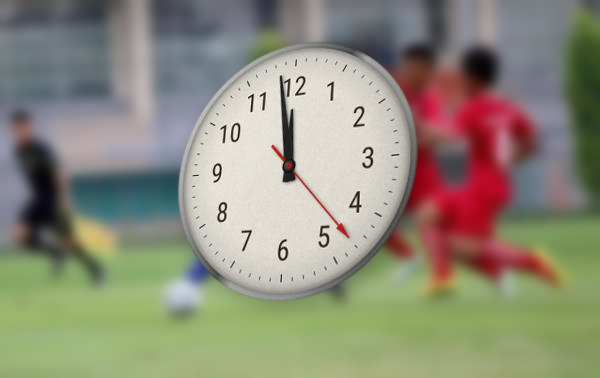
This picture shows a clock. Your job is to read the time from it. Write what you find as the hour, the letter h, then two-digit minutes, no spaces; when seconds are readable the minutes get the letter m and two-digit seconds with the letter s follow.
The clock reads 11h58m23s
